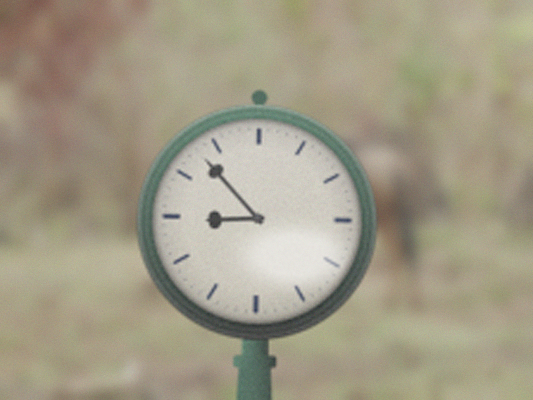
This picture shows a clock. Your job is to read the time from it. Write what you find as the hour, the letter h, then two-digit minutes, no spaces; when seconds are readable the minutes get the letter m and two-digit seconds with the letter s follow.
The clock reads 8h53
